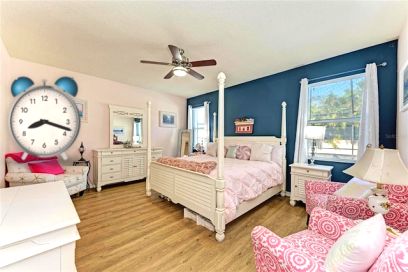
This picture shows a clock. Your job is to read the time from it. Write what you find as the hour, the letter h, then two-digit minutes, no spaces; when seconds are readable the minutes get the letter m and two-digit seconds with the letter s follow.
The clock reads 8h18
